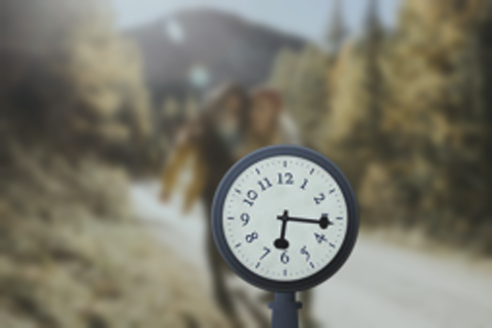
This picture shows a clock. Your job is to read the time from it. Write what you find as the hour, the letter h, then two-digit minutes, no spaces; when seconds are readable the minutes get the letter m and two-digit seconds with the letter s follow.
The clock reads 6h16
